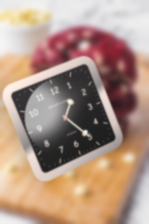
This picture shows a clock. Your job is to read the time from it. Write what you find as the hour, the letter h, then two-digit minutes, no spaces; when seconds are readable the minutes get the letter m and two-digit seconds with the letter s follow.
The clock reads 1h25
